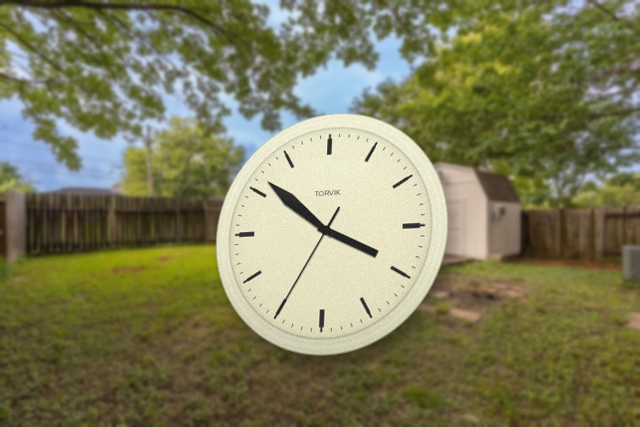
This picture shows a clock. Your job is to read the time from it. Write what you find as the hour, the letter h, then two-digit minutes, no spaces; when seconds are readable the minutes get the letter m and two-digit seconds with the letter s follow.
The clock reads 3h51m35s
